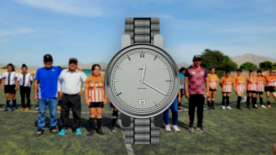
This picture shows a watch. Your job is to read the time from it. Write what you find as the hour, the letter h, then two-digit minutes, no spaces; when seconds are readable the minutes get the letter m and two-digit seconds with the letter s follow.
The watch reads 12h20
